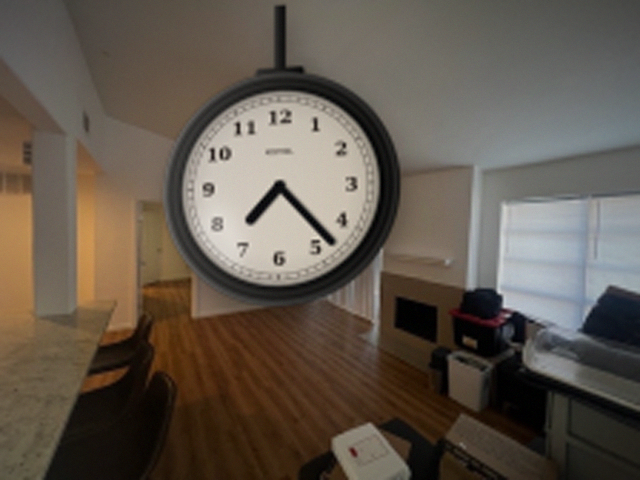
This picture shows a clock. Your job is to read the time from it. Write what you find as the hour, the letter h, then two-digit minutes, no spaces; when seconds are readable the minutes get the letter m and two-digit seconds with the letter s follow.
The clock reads 7h23
